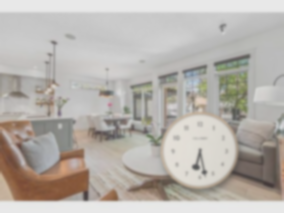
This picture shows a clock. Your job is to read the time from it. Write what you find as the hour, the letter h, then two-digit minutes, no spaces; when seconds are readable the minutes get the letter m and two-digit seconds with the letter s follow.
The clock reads 6h28
